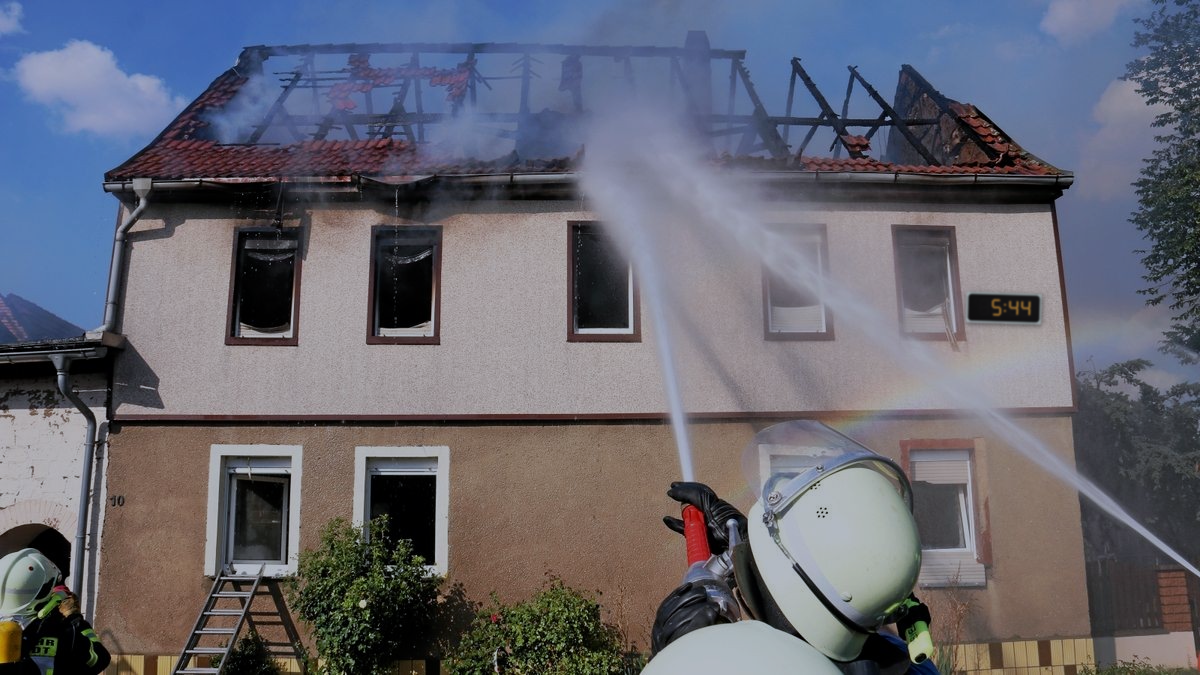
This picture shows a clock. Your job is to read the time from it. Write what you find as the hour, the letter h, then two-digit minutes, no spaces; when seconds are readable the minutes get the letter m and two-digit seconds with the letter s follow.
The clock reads 5h44
